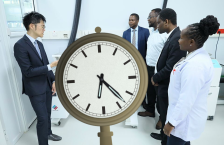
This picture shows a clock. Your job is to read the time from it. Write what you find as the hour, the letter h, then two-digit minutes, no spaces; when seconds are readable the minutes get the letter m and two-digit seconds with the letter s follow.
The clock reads 6h23
